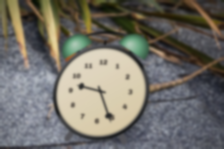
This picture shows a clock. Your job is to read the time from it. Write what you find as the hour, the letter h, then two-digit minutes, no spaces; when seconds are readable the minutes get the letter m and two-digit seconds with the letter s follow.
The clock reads 9h26
